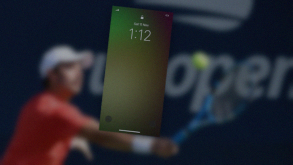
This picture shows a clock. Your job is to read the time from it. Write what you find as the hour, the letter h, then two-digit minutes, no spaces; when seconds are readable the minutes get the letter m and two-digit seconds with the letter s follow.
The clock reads 1h12
